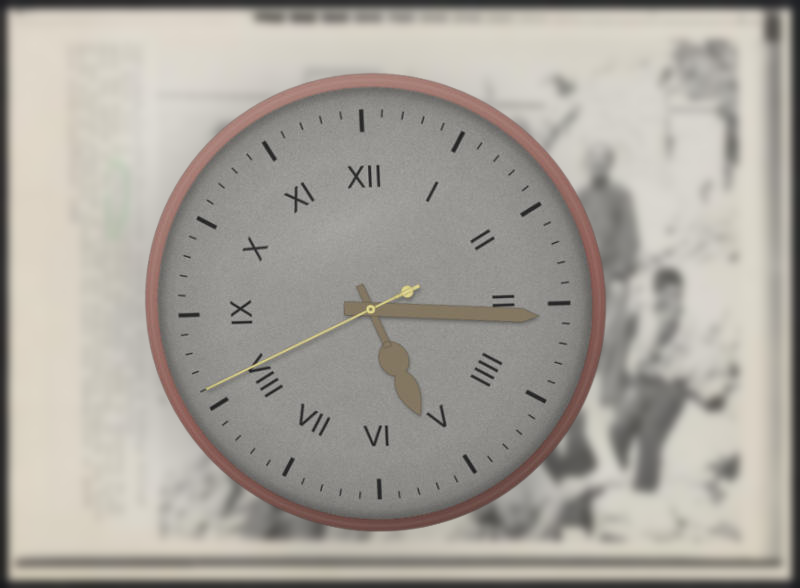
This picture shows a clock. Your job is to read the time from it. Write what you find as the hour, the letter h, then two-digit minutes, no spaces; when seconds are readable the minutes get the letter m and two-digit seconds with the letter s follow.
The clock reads 5h15m41s
